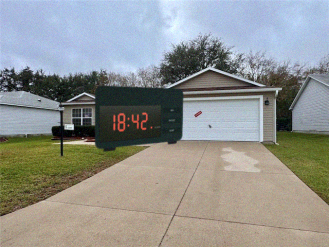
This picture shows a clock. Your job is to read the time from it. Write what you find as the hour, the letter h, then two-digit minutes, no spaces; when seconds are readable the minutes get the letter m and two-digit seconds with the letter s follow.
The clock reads 18h42
